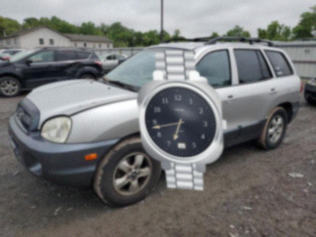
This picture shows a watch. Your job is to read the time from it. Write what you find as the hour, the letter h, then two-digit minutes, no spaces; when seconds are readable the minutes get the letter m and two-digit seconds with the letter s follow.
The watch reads 6h43
